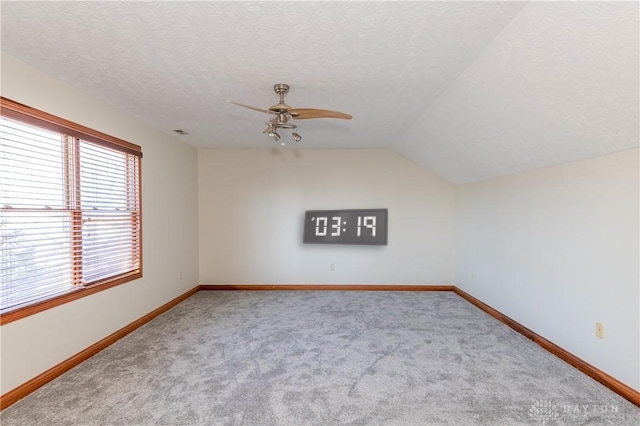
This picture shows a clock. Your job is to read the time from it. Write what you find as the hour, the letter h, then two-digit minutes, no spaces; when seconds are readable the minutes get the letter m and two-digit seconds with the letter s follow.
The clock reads 3h19
